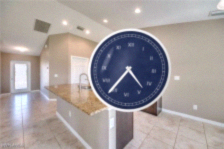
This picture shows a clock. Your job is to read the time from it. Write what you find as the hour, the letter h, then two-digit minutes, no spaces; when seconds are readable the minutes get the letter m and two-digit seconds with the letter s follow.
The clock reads 4h36
